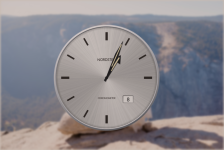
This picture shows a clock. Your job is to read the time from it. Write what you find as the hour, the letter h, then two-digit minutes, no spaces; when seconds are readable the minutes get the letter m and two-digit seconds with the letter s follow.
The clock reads 1h04
